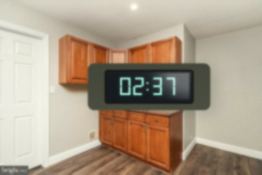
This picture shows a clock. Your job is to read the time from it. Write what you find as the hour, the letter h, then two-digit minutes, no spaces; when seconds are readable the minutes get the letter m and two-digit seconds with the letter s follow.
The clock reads 2h37
